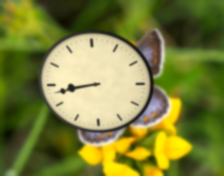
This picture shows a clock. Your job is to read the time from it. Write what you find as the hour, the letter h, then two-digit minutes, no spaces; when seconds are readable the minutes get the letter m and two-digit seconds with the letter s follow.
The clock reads 8h43
